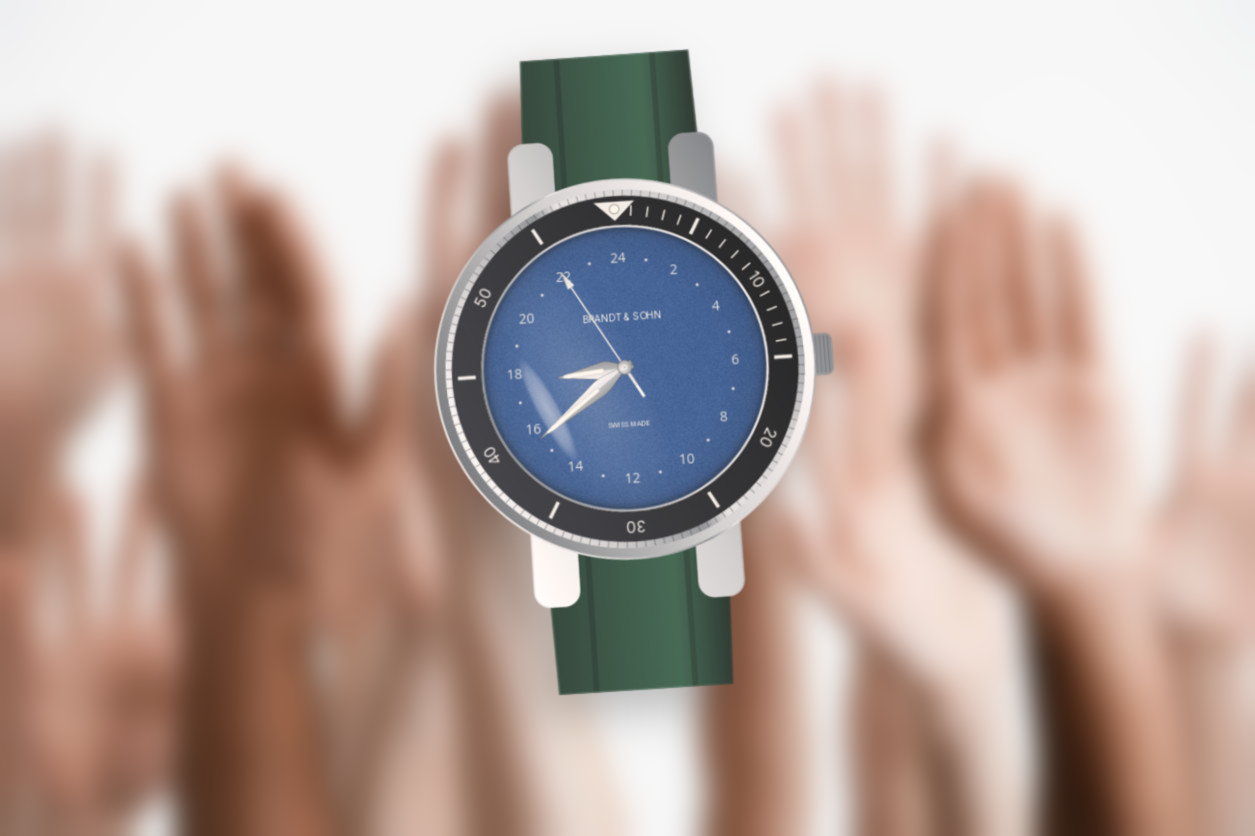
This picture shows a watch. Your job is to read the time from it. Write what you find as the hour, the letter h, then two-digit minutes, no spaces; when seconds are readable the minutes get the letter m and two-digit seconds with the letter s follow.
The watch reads 17h38m55s
